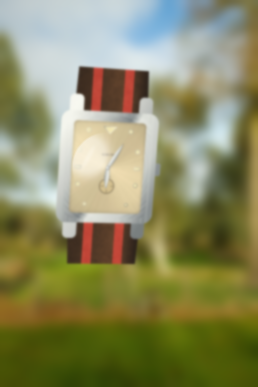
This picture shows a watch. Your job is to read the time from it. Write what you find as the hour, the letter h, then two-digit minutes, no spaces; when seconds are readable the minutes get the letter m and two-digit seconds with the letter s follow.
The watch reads 6h05
